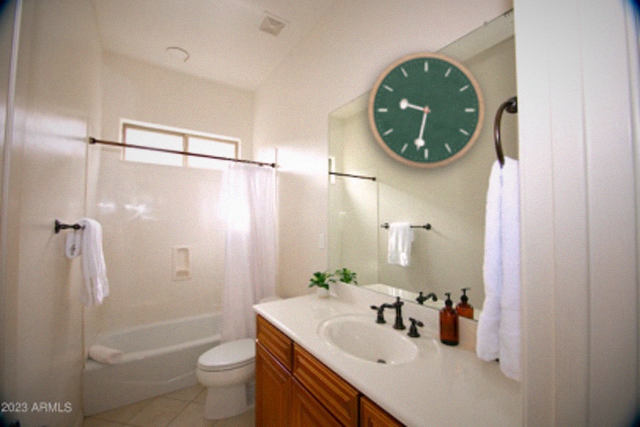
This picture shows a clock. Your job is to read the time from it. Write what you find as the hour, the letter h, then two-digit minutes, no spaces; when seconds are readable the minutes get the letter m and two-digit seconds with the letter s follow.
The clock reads 9h32
